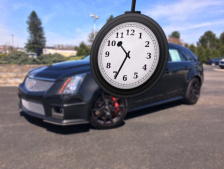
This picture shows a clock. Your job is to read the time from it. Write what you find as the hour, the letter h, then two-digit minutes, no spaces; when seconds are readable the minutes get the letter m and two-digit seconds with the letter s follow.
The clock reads 10h34
